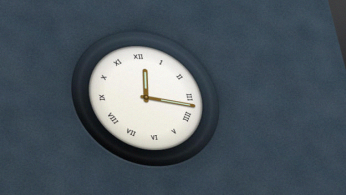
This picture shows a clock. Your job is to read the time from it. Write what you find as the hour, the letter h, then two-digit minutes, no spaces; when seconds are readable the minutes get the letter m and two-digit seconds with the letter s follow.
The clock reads 12h17
